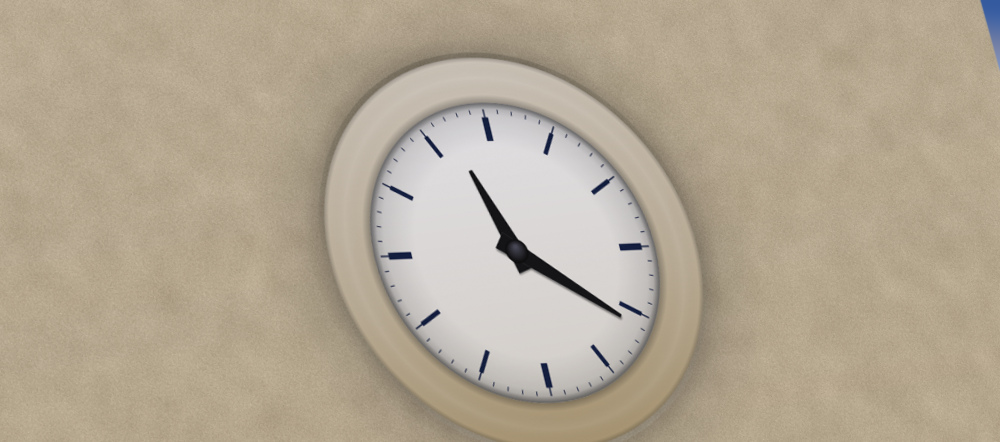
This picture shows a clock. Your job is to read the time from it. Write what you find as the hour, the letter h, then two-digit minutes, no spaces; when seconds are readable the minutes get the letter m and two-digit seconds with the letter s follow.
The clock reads 11h21
